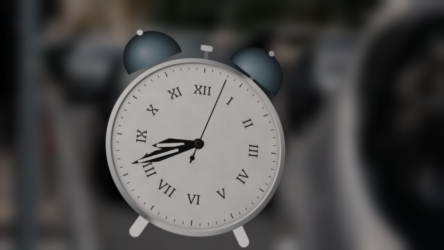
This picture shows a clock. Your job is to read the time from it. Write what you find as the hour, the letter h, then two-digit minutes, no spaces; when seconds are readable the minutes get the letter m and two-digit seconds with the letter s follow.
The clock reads 8h41m03s
